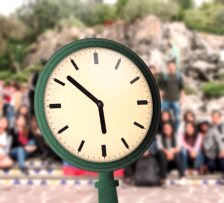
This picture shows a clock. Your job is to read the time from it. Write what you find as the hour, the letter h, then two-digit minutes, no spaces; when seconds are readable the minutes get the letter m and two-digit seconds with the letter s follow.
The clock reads 5h52
